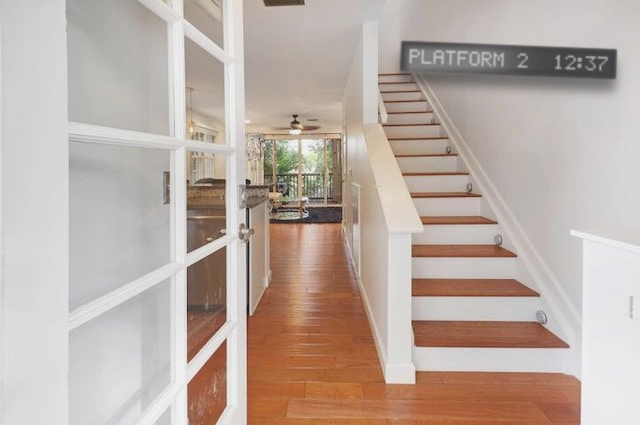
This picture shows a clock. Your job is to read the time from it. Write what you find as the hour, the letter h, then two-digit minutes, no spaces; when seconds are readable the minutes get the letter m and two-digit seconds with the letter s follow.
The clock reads 12h37
